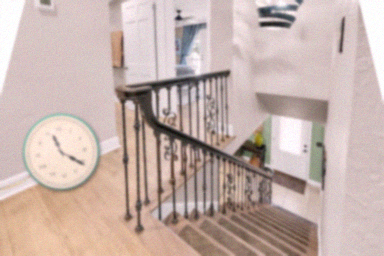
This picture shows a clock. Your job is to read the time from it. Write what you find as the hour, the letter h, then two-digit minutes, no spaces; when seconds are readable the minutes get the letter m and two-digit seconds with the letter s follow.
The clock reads 11h21
